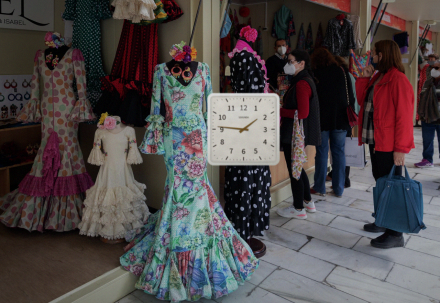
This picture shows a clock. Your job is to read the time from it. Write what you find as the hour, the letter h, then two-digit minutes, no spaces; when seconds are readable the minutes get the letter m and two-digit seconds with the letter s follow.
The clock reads 1h46
